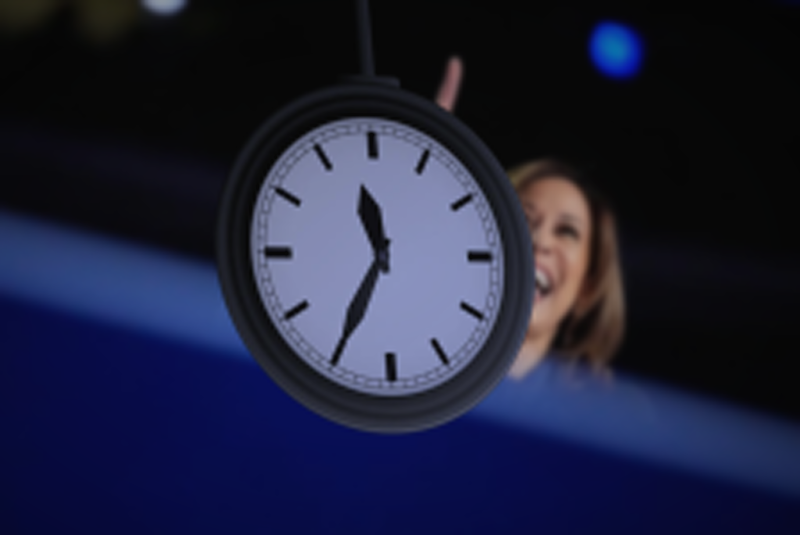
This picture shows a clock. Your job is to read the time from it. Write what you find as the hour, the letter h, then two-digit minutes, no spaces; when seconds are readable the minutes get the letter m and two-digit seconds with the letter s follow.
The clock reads 11h35
